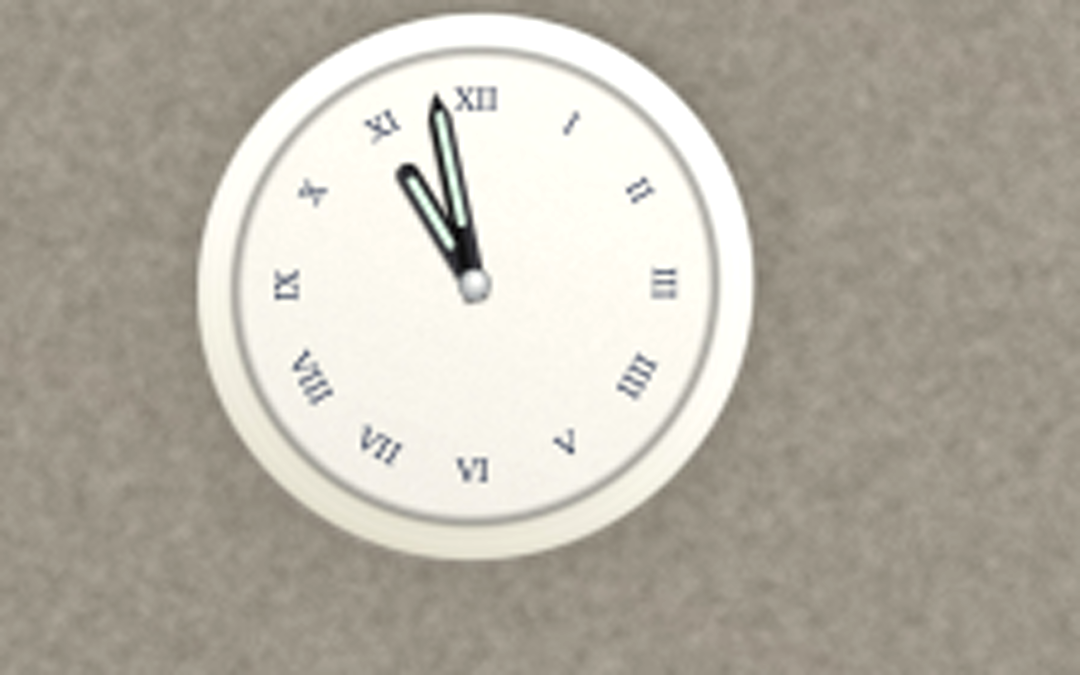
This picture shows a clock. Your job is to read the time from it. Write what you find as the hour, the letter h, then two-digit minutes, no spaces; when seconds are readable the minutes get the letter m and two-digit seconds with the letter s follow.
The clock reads 10h58
